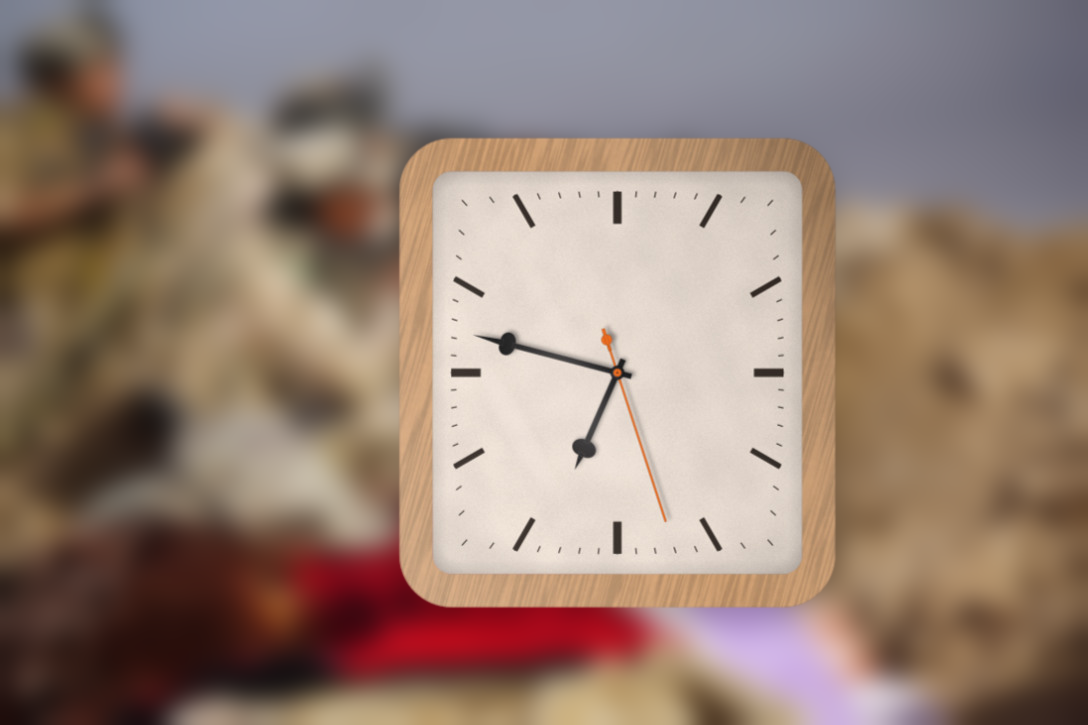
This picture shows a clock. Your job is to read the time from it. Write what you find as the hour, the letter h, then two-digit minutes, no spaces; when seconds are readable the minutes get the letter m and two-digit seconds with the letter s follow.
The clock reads 6h47m27s
